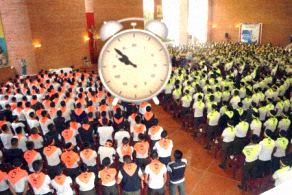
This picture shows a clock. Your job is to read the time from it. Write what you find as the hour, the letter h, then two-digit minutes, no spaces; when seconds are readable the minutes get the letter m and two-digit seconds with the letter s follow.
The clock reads 9h52
